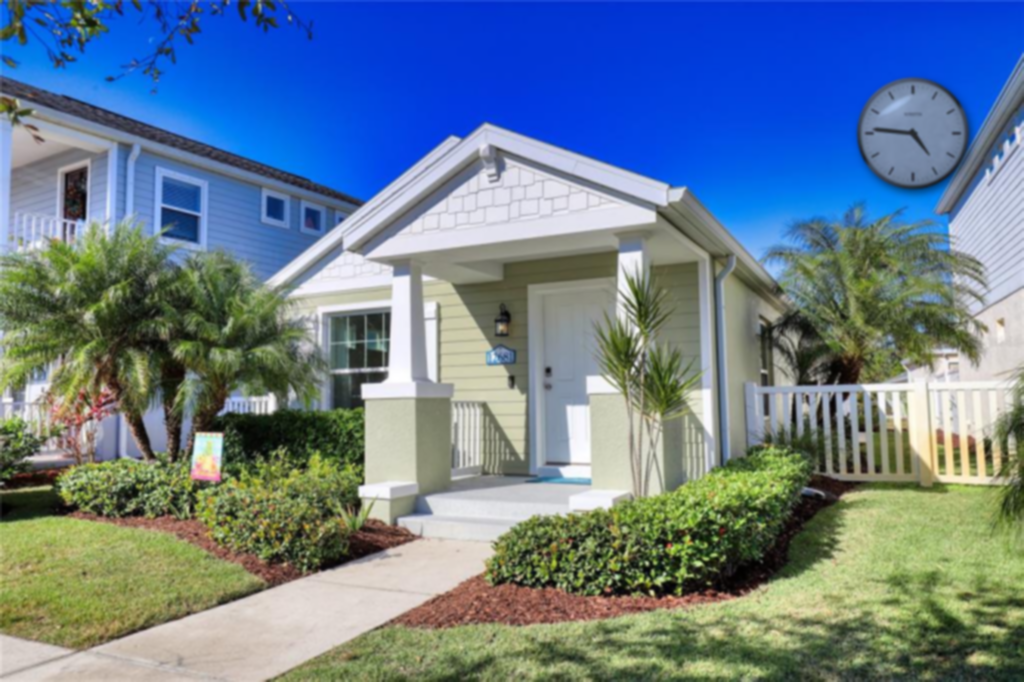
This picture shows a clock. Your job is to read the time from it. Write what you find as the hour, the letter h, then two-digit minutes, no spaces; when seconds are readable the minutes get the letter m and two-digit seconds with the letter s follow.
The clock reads 4h46
